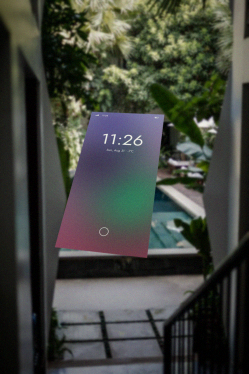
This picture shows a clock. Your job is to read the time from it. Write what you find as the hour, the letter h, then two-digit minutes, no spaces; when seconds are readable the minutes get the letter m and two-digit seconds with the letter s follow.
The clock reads 11h26
